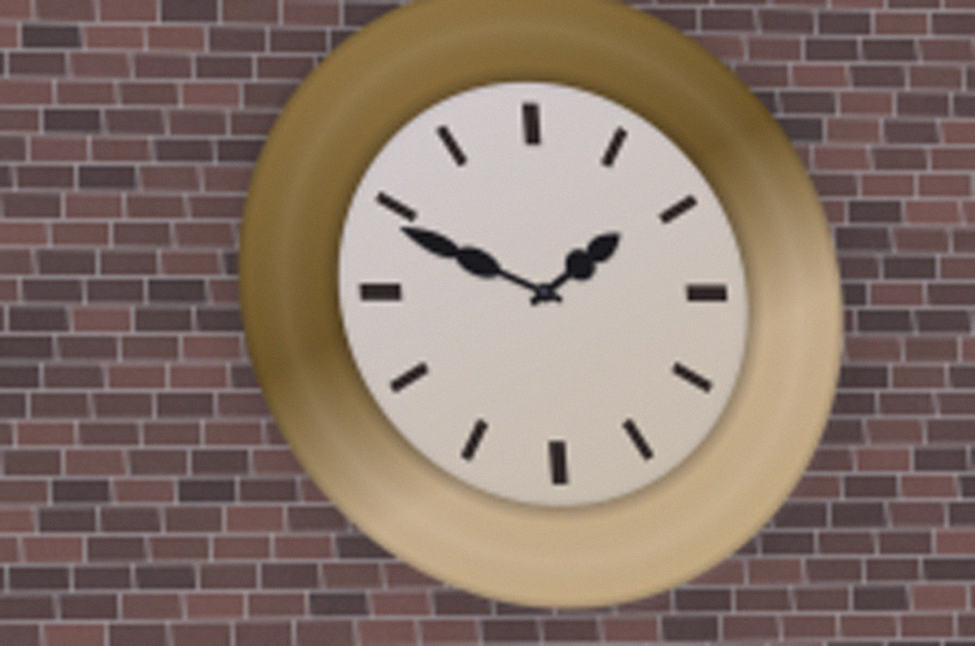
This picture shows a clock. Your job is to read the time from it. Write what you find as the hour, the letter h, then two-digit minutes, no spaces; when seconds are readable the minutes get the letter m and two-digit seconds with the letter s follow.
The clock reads 1h49
